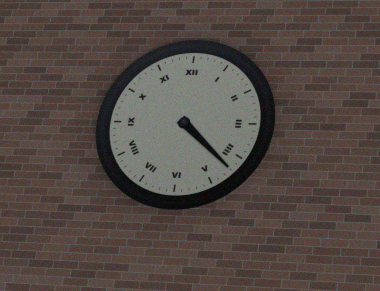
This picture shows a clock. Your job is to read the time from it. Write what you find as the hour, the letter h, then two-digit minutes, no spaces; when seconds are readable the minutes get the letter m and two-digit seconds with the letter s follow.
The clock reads 4h22
